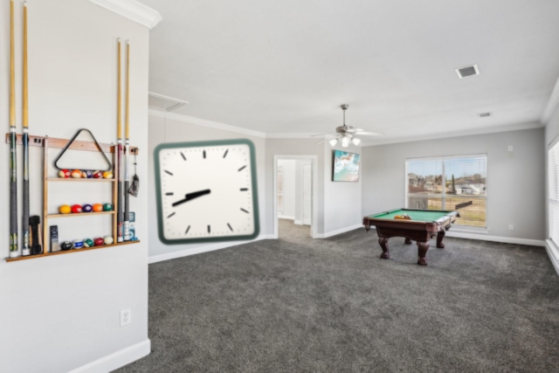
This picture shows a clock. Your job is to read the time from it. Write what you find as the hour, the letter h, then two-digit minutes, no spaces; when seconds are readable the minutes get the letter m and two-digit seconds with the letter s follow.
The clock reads 8h42
